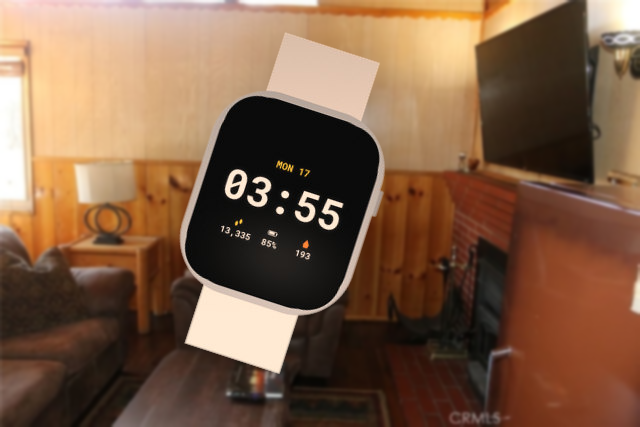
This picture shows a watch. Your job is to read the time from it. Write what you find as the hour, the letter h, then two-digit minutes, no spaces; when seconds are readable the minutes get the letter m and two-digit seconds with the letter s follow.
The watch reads 3h55
